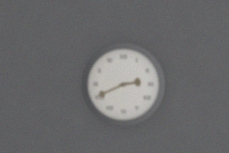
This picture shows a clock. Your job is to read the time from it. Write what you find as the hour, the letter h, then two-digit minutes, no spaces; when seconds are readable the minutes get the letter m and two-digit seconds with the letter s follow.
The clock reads 2h41
